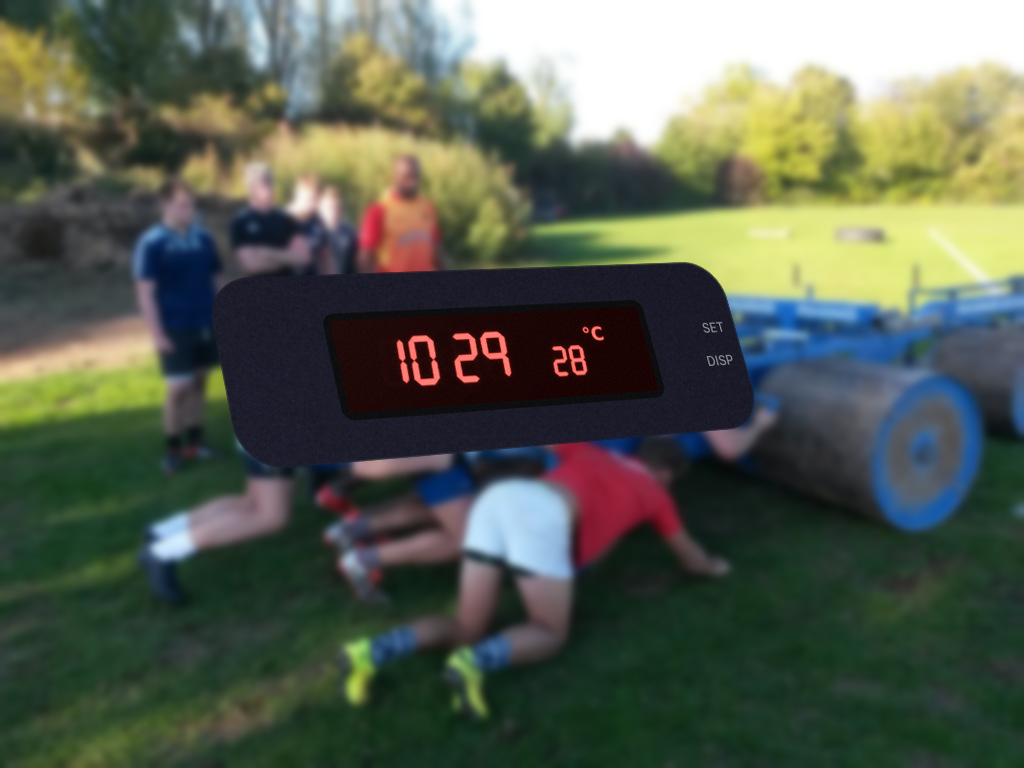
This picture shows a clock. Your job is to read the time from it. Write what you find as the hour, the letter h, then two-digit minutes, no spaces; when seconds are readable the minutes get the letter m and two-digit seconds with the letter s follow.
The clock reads 10h29
